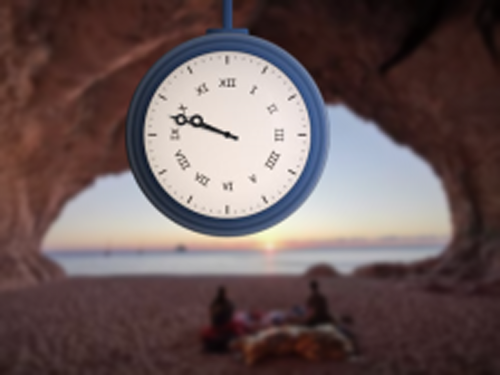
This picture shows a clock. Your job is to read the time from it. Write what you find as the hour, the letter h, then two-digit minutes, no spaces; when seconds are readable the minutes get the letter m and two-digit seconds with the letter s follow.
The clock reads 9h48
